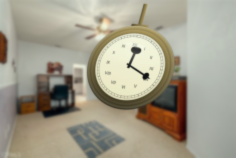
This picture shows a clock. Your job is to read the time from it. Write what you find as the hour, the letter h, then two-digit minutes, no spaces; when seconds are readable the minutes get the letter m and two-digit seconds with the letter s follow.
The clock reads 12h19
